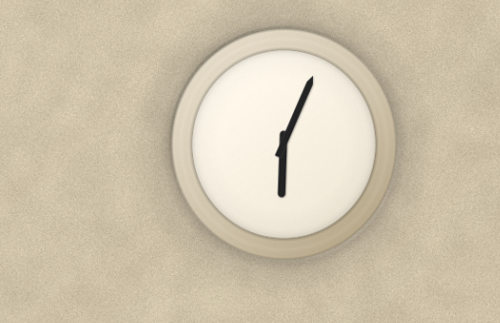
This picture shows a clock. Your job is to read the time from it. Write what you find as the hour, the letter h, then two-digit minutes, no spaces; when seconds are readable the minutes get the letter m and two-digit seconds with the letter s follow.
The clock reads 6h04
